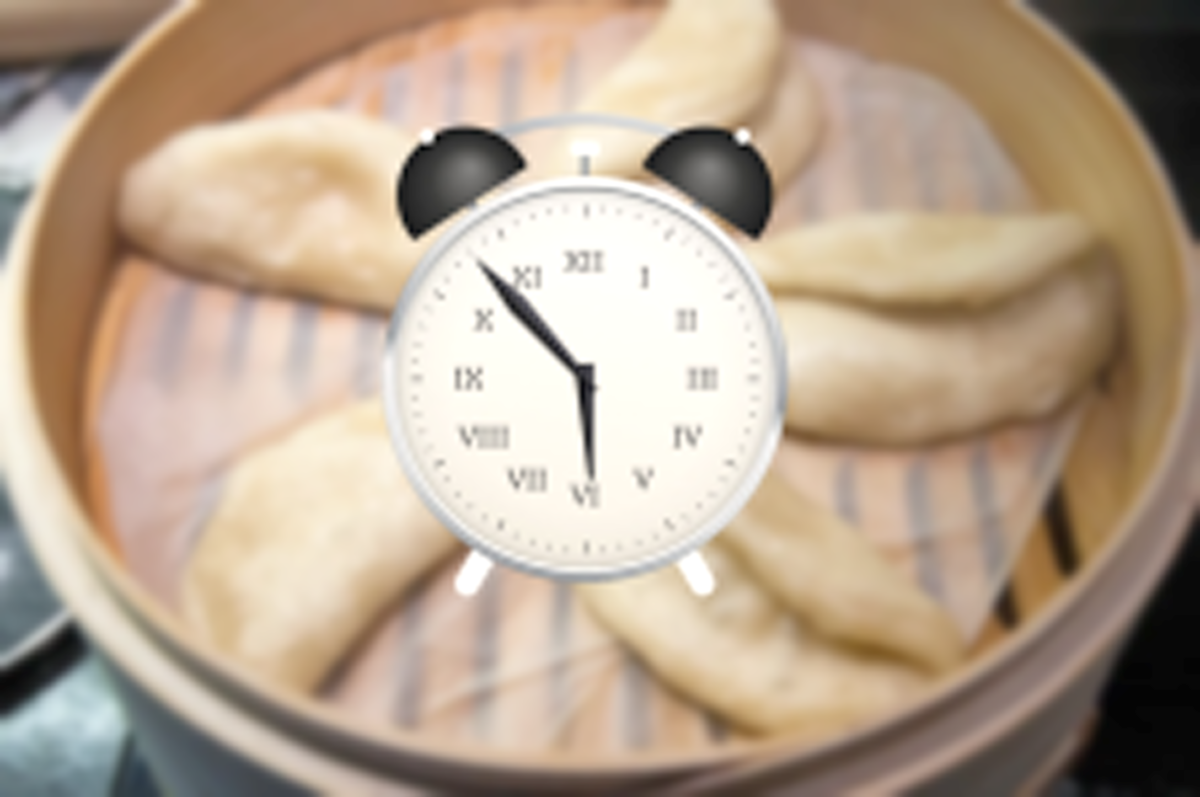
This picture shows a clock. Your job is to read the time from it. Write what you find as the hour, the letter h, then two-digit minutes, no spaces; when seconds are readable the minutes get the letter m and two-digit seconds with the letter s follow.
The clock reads 5h53
